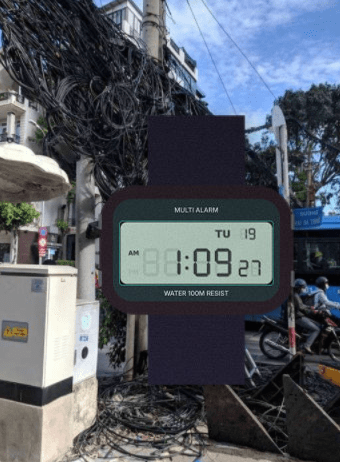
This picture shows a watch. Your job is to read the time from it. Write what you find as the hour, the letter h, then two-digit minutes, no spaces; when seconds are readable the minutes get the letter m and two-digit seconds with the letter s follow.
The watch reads 1h09m27s
